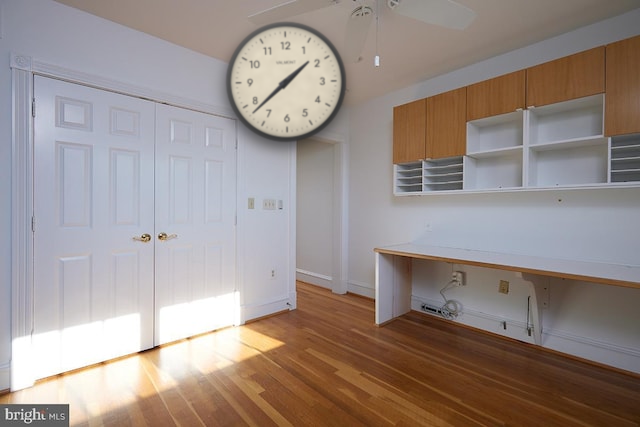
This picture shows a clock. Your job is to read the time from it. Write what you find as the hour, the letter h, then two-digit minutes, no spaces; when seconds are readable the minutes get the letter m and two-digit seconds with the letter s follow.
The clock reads 1h38
